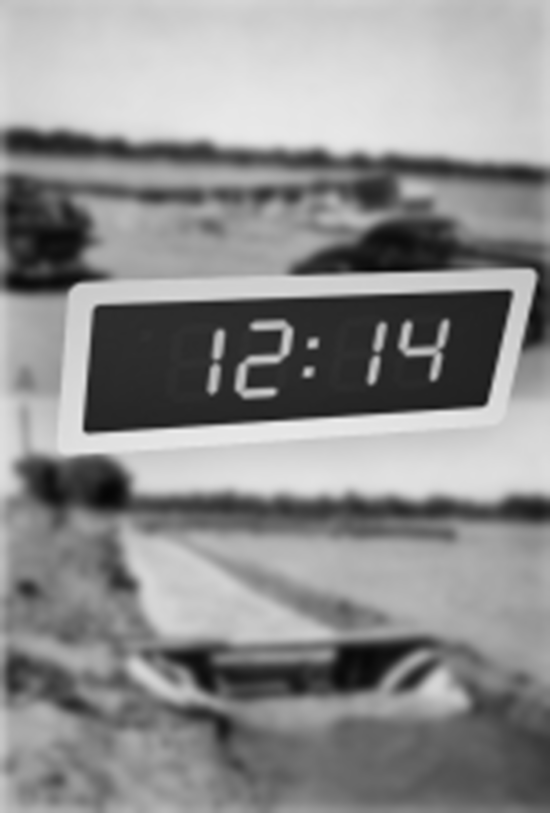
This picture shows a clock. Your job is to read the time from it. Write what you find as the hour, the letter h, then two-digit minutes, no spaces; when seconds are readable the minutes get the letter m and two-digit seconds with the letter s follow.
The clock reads 12h14
